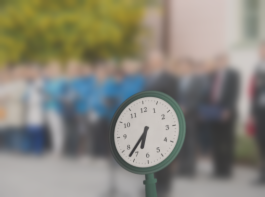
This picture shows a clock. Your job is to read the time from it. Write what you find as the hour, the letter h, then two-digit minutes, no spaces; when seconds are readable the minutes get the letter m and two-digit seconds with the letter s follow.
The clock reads 6h37
